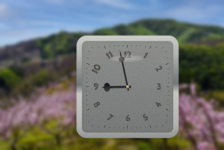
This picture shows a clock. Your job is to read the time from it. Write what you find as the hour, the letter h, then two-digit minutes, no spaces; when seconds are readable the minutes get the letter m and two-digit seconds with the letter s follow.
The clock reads 8h58
